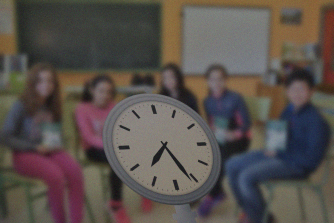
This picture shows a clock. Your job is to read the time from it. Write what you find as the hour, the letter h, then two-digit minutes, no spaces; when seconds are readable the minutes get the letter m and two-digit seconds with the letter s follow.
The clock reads 7h26
